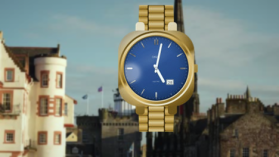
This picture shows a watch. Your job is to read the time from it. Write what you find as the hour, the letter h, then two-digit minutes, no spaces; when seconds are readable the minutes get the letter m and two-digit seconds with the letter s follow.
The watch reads 5h02
